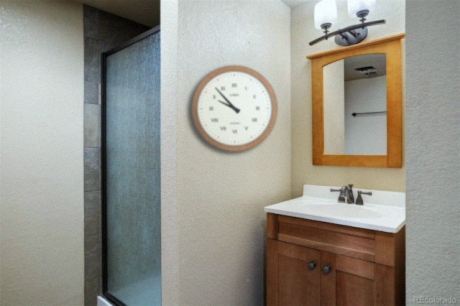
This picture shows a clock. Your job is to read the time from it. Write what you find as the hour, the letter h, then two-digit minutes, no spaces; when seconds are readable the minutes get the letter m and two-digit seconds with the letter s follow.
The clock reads 9h53
